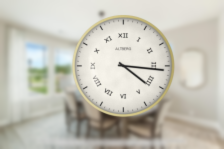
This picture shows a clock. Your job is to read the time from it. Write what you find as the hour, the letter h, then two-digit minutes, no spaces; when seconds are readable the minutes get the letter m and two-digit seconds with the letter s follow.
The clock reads 4h16
